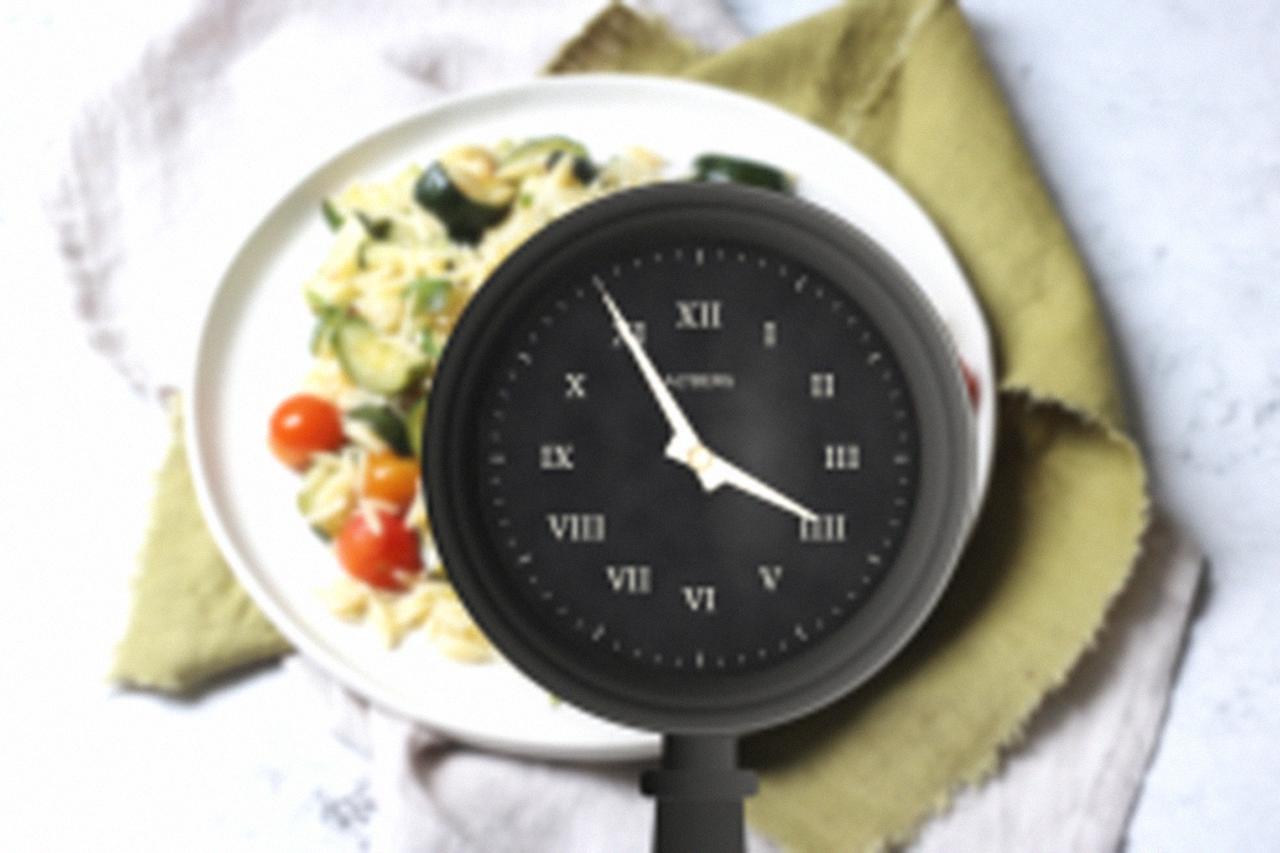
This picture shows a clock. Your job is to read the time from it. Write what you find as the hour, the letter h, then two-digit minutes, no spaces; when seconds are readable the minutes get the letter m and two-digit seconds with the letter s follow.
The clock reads 3h55
